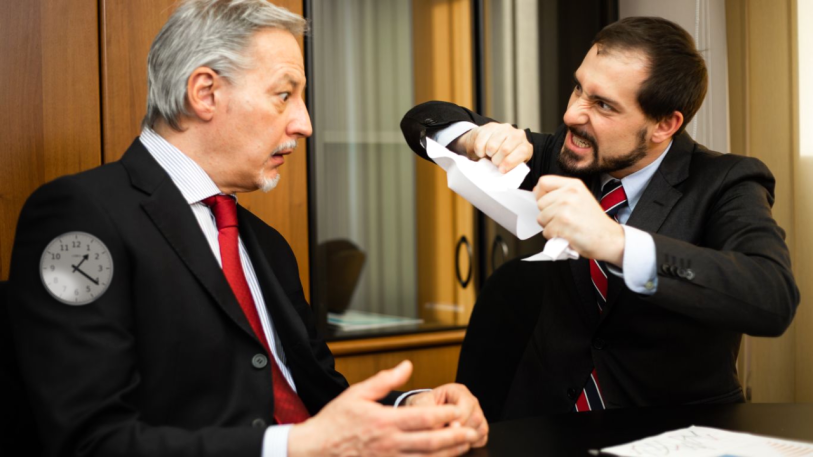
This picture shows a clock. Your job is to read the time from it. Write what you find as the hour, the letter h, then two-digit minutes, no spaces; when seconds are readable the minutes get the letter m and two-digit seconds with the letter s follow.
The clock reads 1h21
